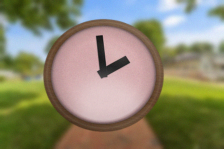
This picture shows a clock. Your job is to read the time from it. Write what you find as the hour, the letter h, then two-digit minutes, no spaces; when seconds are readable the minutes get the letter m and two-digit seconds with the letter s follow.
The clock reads 1h59
